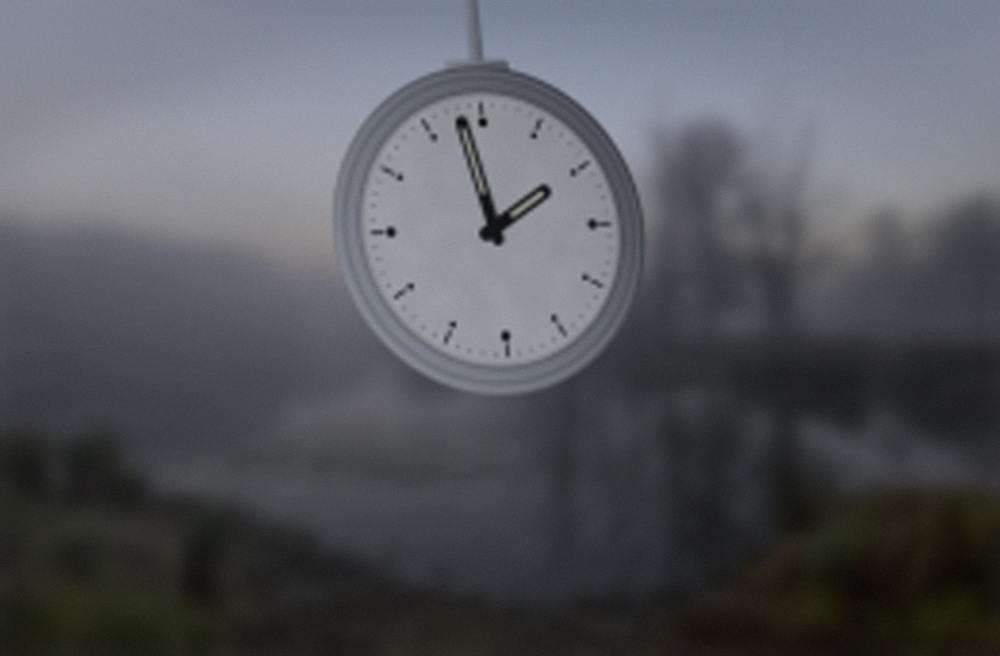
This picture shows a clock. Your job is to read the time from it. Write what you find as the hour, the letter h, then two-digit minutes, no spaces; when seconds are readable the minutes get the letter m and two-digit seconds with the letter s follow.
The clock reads 1h58
